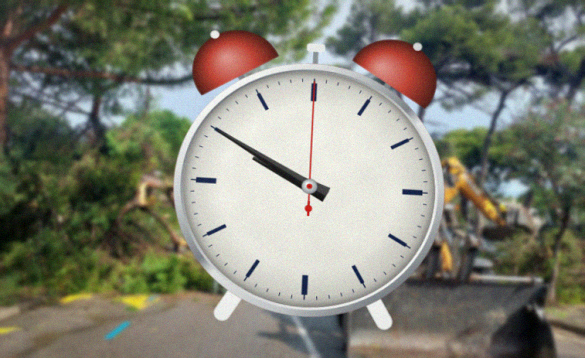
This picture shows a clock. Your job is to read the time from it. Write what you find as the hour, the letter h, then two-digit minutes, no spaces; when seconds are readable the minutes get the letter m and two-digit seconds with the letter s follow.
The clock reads 9h50m00s
